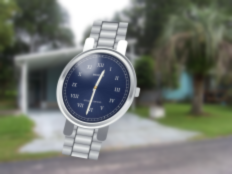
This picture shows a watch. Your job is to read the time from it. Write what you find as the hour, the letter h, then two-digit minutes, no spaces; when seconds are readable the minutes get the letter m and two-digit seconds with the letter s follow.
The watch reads 12h31
